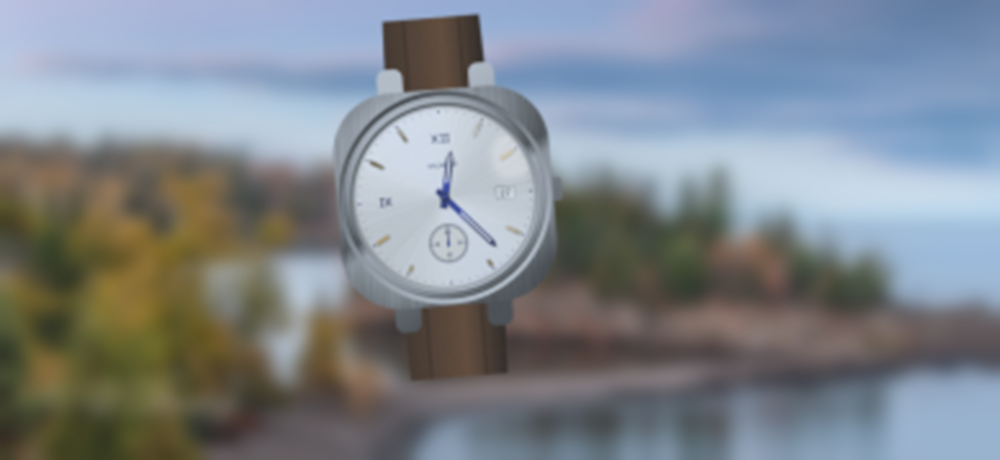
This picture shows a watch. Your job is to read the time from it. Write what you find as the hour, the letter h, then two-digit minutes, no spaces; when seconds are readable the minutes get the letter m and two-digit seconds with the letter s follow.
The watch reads 12h23
